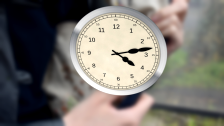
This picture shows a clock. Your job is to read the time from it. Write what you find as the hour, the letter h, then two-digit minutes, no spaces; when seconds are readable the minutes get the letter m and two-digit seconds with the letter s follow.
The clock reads 4h13
